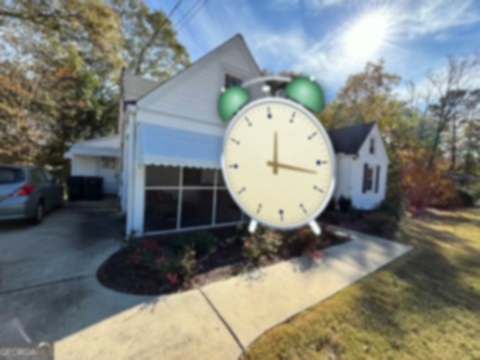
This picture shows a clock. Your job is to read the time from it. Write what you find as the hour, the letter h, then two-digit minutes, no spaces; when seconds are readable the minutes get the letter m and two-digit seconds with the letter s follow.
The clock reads 12h17
